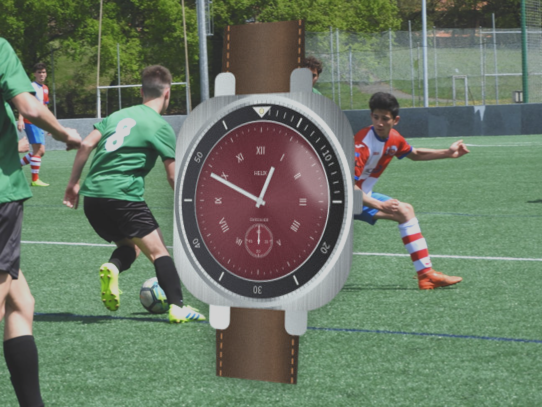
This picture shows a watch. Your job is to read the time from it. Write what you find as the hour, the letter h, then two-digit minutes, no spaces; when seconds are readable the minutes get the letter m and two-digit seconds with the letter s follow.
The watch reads 12h49
